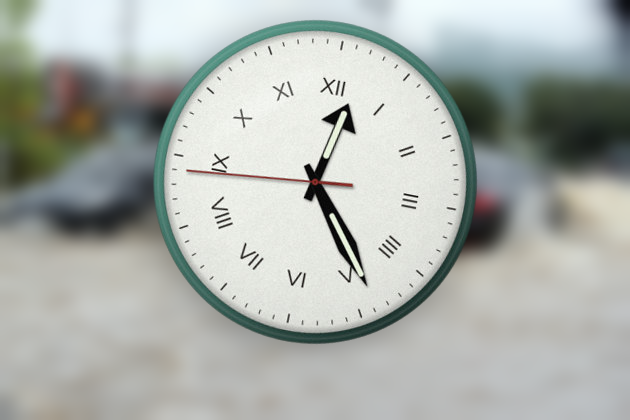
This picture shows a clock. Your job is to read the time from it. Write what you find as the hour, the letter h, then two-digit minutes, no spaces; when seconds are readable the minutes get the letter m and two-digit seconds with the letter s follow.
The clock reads 12h23m44s
